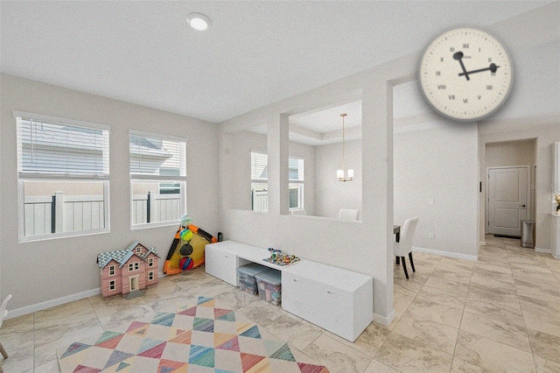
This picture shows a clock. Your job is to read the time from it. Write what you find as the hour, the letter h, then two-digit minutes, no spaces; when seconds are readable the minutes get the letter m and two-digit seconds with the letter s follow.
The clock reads 11h13
